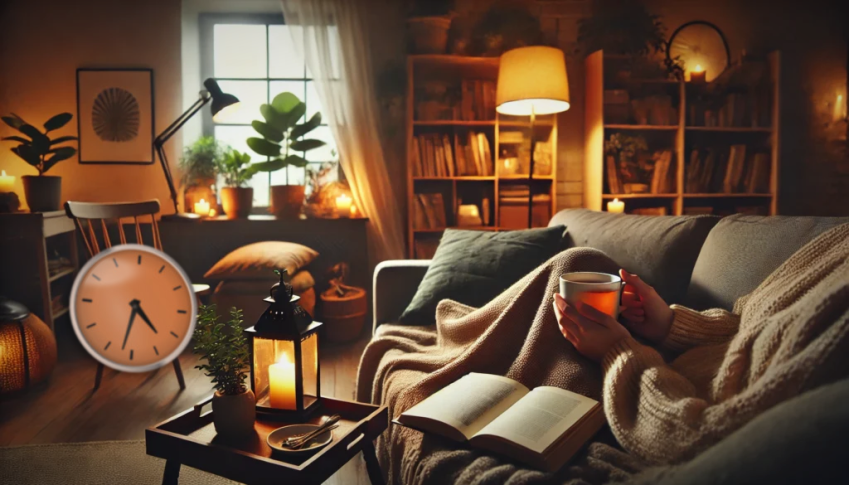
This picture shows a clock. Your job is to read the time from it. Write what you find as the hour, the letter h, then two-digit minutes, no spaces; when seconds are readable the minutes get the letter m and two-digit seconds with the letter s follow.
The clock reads 4h32
